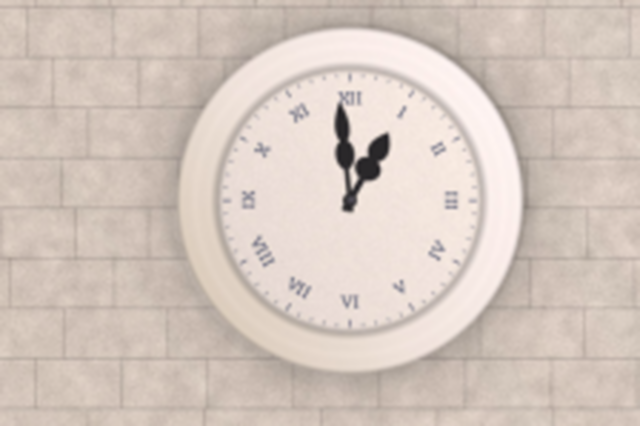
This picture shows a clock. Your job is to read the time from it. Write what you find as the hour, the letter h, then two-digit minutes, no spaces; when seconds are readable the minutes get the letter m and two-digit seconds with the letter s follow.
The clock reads 12h59
